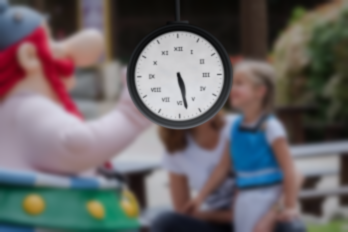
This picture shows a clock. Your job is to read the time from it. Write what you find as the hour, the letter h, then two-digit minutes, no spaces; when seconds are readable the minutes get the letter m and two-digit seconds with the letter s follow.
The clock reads 5h28
